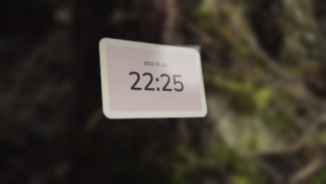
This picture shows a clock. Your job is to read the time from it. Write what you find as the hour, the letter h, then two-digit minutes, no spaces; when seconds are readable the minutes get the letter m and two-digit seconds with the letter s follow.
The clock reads 22h25
